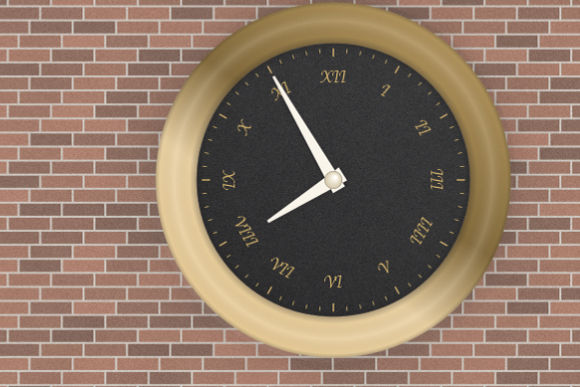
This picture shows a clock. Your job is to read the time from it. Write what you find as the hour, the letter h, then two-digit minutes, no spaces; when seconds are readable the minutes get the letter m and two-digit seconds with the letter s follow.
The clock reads 7h55
